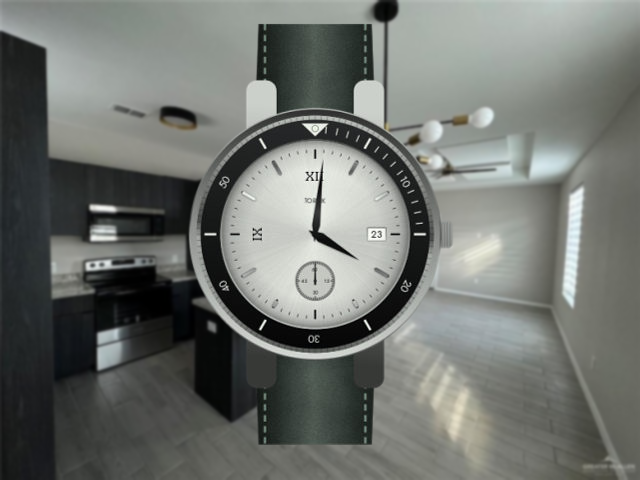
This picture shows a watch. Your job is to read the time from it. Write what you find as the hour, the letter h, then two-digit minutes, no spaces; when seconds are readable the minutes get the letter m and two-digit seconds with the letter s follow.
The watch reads 4h01
